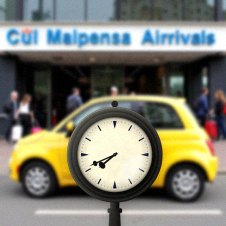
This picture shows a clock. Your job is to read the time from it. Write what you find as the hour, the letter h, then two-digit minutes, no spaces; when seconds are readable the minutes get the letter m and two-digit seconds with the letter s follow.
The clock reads 7h41
